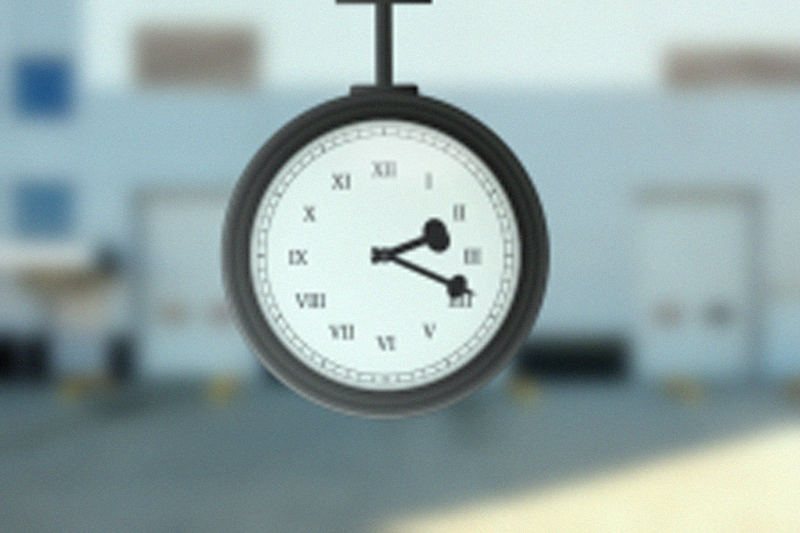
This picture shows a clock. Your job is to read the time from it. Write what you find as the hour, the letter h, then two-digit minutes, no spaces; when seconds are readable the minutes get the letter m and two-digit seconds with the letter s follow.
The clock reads 2h19
